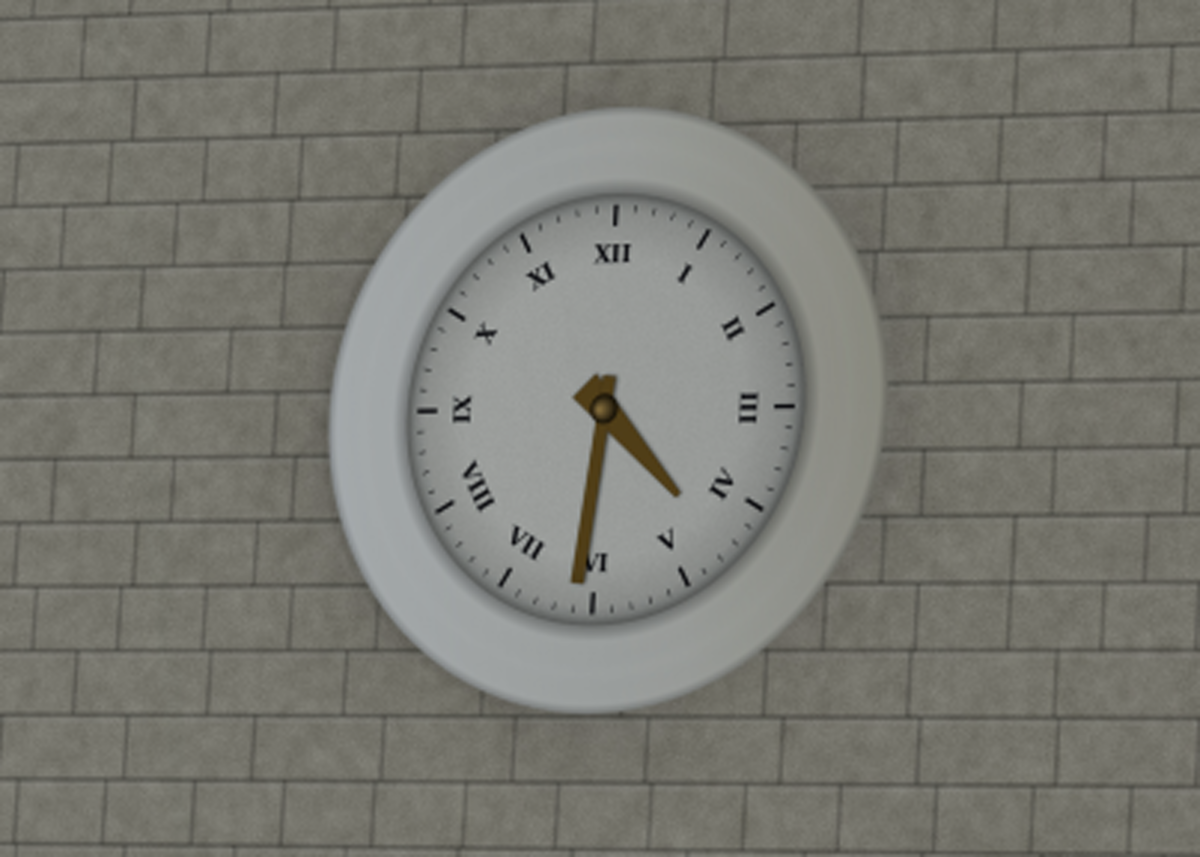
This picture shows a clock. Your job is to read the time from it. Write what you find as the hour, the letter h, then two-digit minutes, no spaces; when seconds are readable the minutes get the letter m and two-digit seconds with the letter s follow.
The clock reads 4h31
